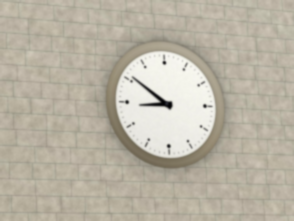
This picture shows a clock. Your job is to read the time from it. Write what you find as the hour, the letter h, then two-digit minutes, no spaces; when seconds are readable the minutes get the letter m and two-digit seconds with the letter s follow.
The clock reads 8h51
